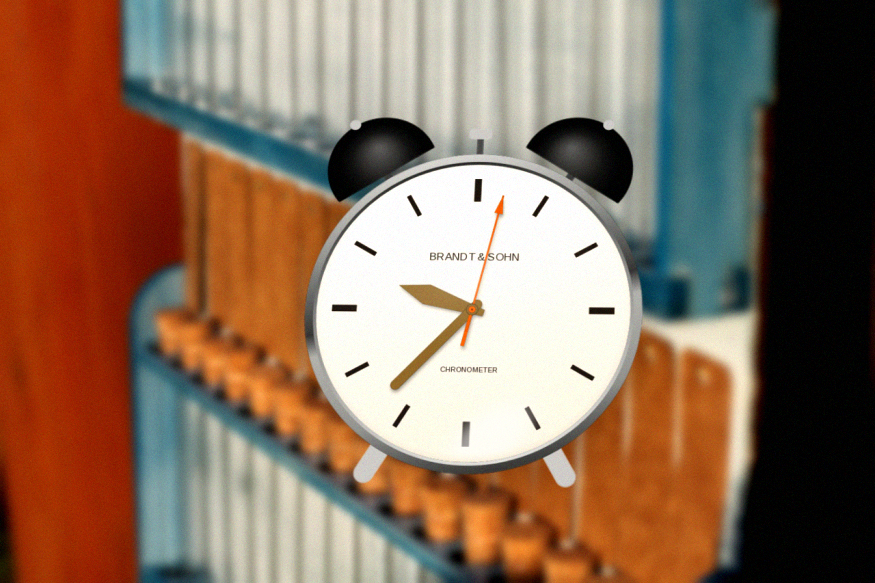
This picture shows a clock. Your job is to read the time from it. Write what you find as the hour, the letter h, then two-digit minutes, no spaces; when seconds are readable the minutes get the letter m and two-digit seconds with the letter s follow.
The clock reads 9h37m02s
